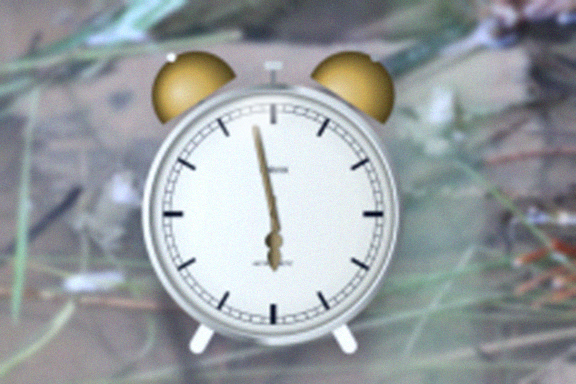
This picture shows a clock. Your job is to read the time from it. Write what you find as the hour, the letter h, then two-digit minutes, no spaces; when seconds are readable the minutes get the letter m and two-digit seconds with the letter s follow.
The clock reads 5h58
